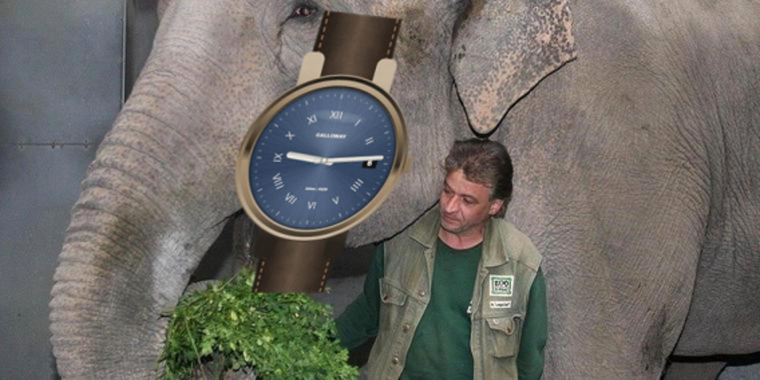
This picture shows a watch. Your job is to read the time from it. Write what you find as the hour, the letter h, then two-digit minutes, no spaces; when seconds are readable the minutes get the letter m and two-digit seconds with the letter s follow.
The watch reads 9h14
